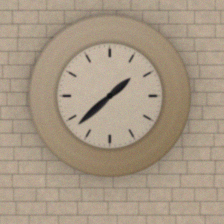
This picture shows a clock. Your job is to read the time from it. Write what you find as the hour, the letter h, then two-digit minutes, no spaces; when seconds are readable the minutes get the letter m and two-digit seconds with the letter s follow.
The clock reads 1h38
